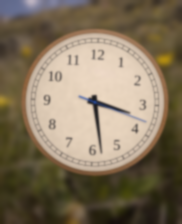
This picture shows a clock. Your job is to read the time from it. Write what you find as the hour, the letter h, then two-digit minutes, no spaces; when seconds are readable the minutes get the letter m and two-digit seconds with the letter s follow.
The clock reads 3h28m18s
